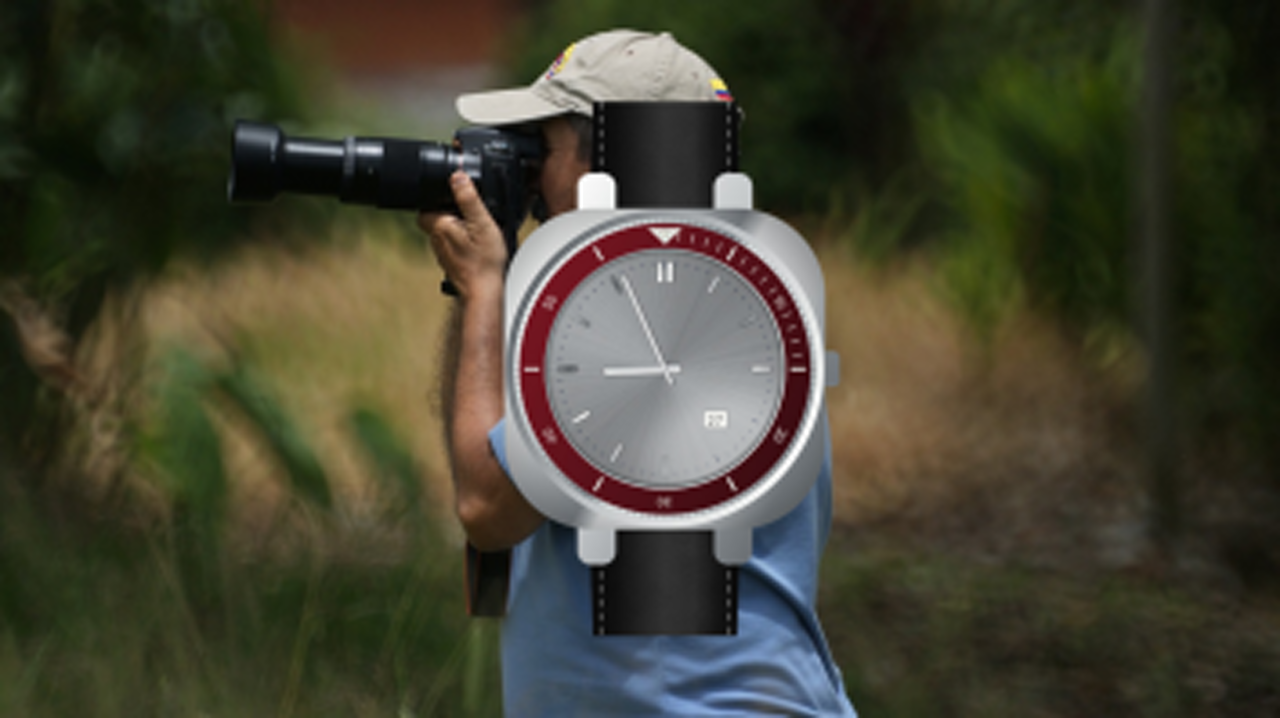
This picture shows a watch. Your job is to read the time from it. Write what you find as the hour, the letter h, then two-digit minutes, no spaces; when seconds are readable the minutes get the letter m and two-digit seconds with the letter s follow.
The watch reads 8h56
